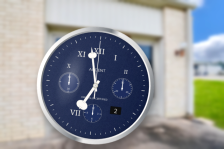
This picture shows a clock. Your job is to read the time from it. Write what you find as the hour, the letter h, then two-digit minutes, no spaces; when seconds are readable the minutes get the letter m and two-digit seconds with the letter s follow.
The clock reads 6h58
